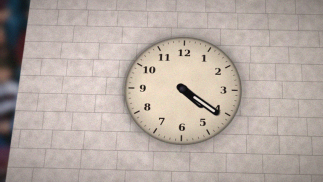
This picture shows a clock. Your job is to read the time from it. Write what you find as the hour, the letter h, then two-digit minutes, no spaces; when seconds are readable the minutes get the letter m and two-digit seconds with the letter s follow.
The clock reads 4h21
